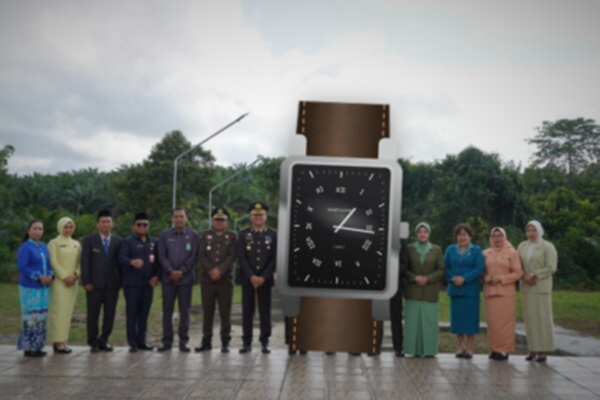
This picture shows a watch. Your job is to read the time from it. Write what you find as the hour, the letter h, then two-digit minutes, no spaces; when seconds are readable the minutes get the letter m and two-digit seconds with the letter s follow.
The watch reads 1h16
